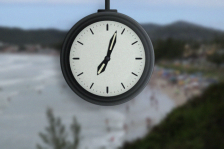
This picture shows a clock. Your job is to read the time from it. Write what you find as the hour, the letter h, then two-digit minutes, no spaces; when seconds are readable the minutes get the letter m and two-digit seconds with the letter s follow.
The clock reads 7h03
